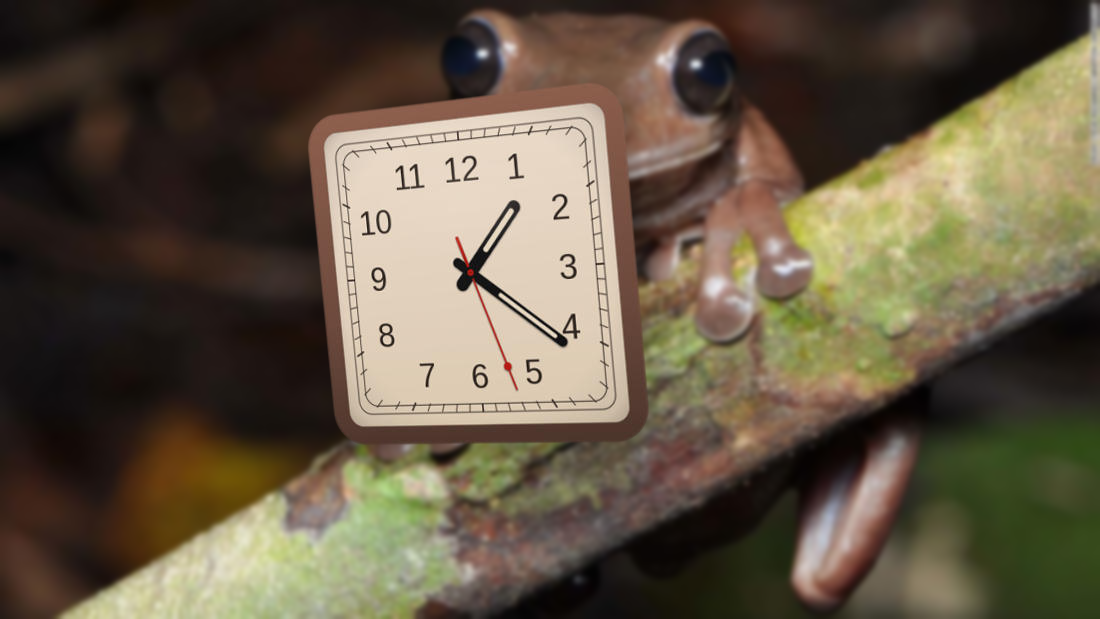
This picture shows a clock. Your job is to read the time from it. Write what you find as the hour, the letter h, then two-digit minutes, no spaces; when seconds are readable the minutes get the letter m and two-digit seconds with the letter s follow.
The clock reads 1h21m27s
